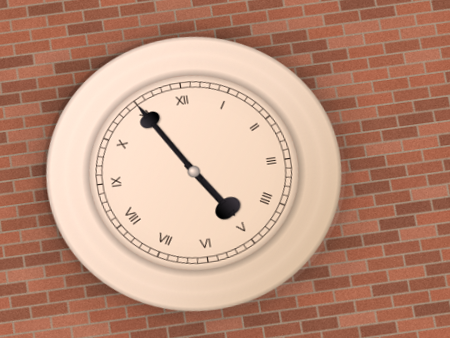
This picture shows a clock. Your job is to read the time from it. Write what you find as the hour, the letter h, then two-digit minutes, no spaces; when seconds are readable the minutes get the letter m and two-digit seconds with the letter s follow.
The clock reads 4h55
